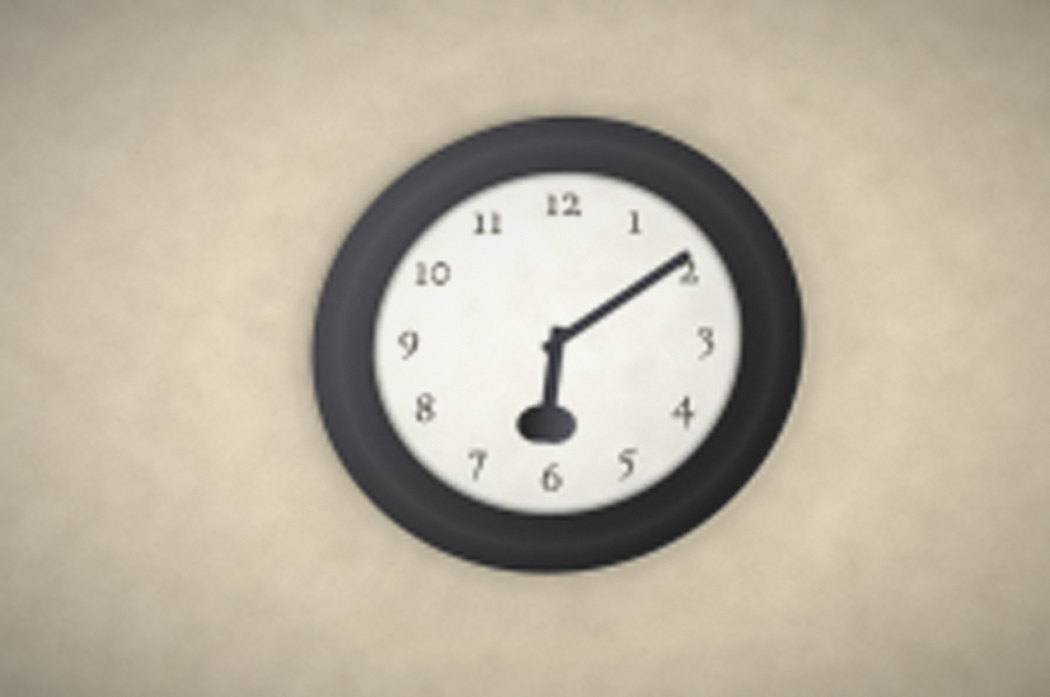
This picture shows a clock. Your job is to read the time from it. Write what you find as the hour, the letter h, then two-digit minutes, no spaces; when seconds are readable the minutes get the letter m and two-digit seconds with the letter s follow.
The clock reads 6h09
